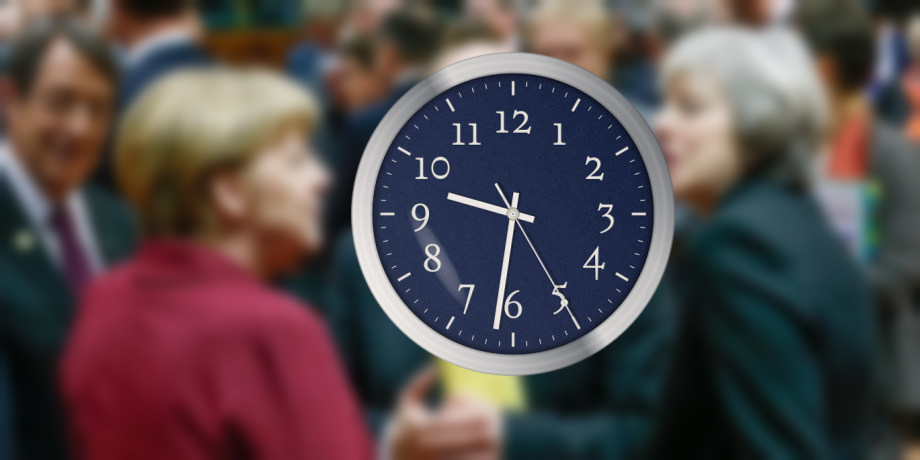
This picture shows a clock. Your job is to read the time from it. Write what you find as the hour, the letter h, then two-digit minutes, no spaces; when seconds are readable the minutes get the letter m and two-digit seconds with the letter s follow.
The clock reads 9h31m25s
